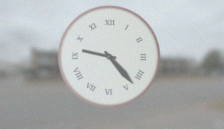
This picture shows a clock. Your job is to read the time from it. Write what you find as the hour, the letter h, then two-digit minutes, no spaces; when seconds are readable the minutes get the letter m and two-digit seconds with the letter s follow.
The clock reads 9h23
